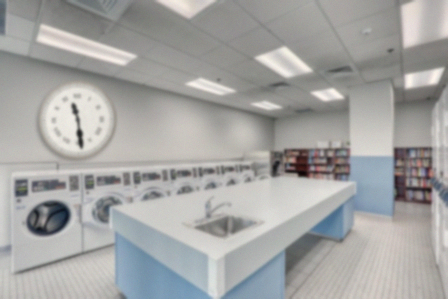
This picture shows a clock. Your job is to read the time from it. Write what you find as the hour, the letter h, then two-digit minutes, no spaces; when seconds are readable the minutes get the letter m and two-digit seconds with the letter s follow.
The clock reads 11h29
